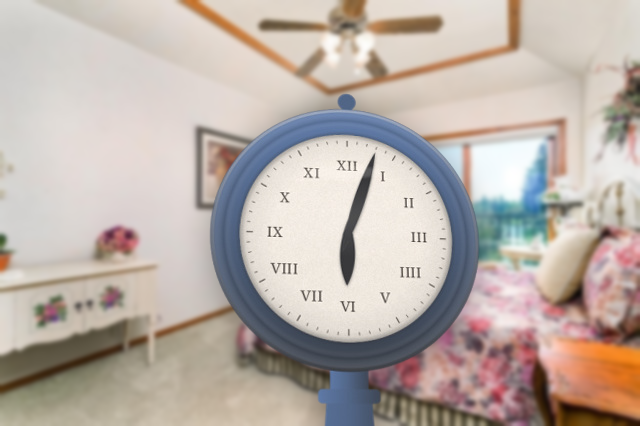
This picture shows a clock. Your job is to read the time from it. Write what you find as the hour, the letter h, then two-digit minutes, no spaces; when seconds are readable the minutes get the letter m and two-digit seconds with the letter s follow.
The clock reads 6h03
